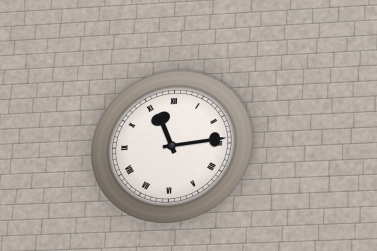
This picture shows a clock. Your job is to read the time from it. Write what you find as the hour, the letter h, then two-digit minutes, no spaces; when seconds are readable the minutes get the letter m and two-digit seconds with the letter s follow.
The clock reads 11h14
